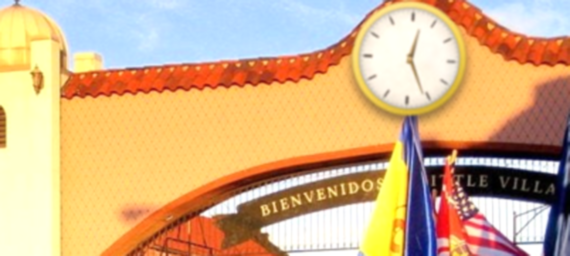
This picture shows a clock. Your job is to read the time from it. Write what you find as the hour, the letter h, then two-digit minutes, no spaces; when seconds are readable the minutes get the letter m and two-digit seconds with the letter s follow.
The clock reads 12h26
